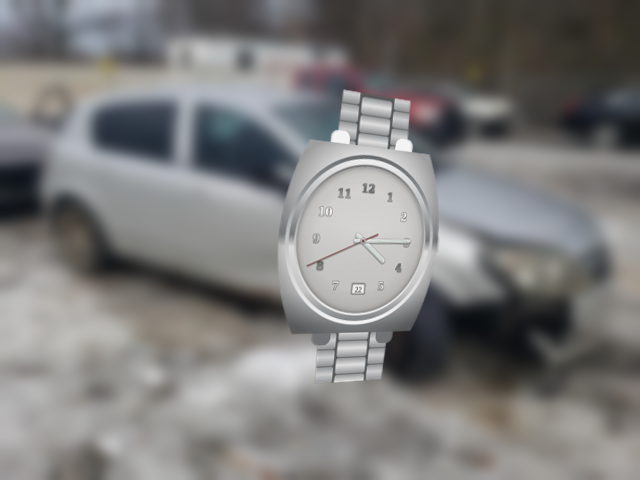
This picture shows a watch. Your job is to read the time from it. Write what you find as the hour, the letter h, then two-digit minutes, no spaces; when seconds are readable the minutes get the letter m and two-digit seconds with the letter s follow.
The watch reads 4h14m41s
